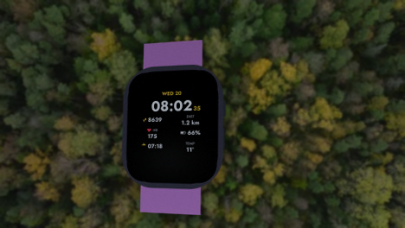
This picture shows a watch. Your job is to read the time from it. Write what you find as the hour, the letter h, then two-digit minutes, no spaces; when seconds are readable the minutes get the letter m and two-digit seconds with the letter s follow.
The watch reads 8h02
